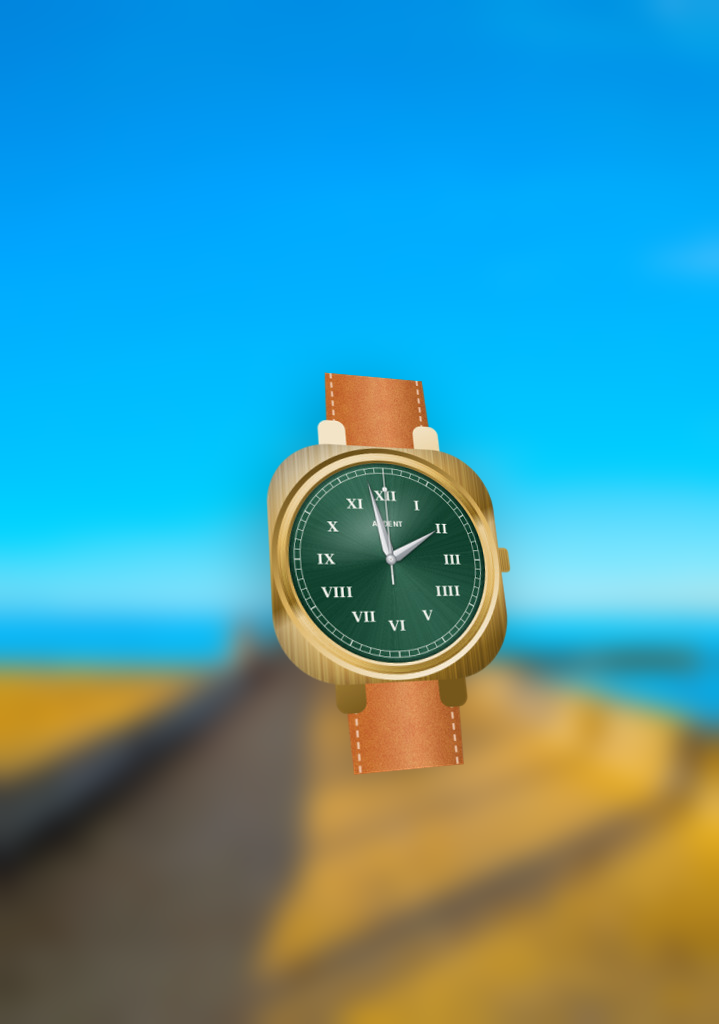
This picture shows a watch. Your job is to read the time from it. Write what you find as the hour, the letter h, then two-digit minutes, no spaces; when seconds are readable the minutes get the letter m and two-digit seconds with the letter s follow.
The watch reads 1h58m00s
